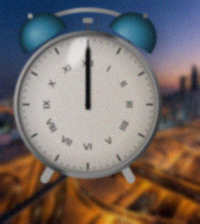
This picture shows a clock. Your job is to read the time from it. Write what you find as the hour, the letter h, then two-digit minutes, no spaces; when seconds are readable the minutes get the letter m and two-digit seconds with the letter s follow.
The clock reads 12h00
